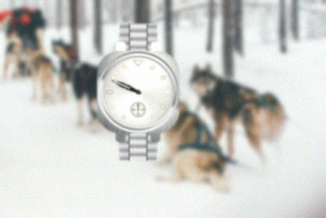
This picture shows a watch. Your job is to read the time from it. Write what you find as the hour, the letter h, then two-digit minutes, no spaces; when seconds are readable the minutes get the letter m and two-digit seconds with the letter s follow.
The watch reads 9h49
